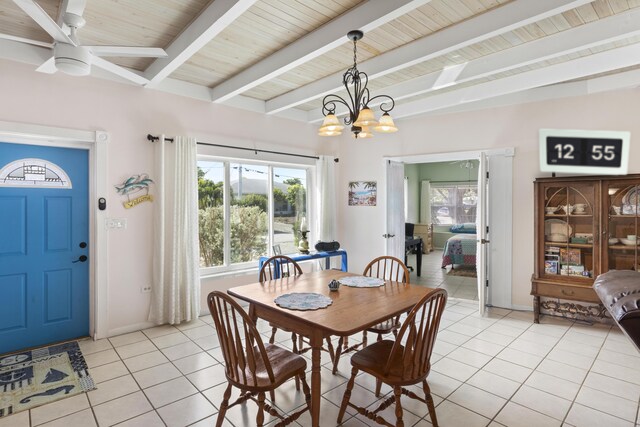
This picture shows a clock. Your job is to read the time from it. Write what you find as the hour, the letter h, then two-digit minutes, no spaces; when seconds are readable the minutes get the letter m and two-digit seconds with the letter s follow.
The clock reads 12h55
